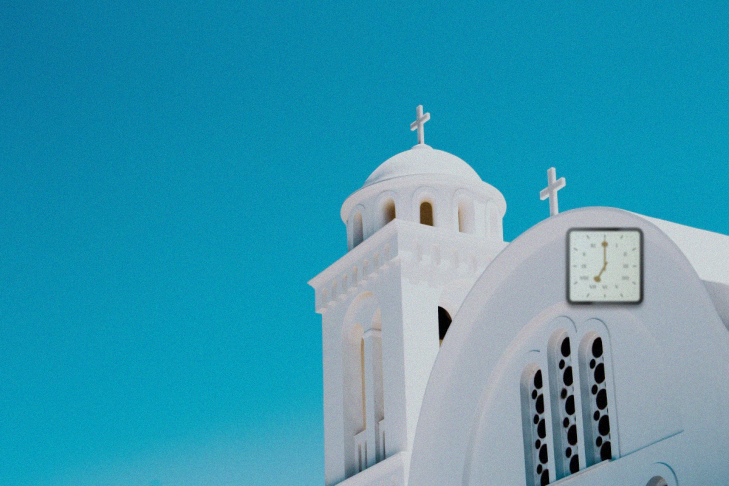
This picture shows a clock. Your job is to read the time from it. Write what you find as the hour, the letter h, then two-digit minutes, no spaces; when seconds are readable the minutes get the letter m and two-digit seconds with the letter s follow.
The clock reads 7h00
